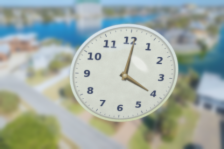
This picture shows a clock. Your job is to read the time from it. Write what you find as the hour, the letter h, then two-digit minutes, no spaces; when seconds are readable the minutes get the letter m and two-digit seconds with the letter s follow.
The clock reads 4h01
